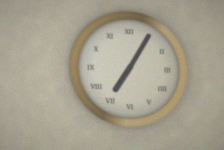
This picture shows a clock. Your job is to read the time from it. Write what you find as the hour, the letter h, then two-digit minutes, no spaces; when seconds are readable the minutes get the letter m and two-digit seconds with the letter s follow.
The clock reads 7h05
